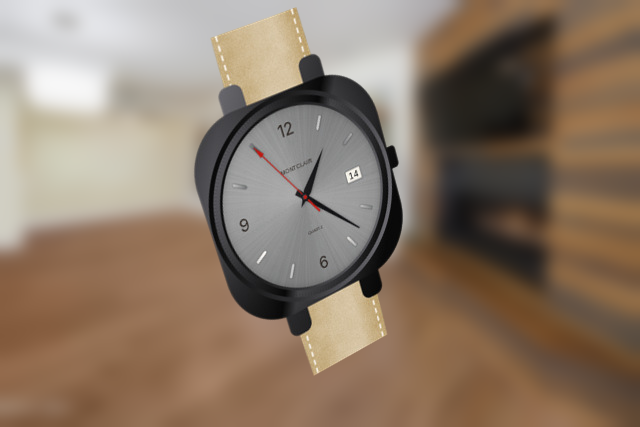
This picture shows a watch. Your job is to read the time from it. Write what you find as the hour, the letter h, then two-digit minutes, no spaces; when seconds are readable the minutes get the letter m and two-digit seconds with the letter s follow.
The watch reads 1h22m55s
